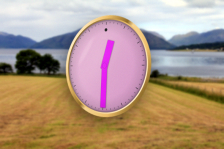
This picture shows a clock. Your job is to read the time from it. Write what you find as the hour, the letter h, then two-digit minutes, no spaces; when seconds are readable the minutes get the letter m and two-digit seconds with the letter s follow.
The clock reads 12h30
